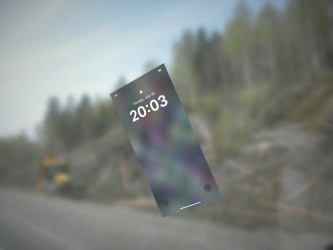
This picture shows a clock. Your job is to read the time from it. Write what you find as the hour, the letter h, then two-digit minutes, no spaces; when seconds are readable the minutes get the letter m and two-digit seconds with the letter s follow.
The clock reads 20h03
